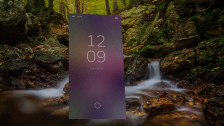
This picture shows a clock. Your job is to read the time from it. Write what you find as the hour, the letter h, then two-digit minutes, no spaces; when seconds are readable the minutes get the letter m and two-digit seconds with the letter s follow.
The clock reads 12h09
